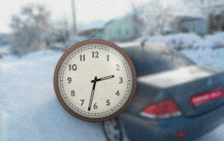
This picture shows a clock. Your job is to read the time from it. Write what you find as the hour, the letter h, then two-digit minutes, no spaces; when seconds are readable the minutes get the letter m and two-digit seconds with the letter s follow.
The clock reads 2h32
